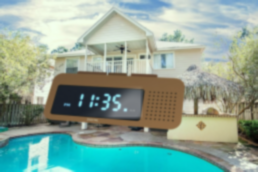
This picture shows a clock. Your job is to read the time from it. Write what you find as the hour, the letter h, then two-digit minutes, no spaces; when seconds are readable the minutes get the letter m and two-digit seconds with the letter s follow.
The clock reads 11h35
